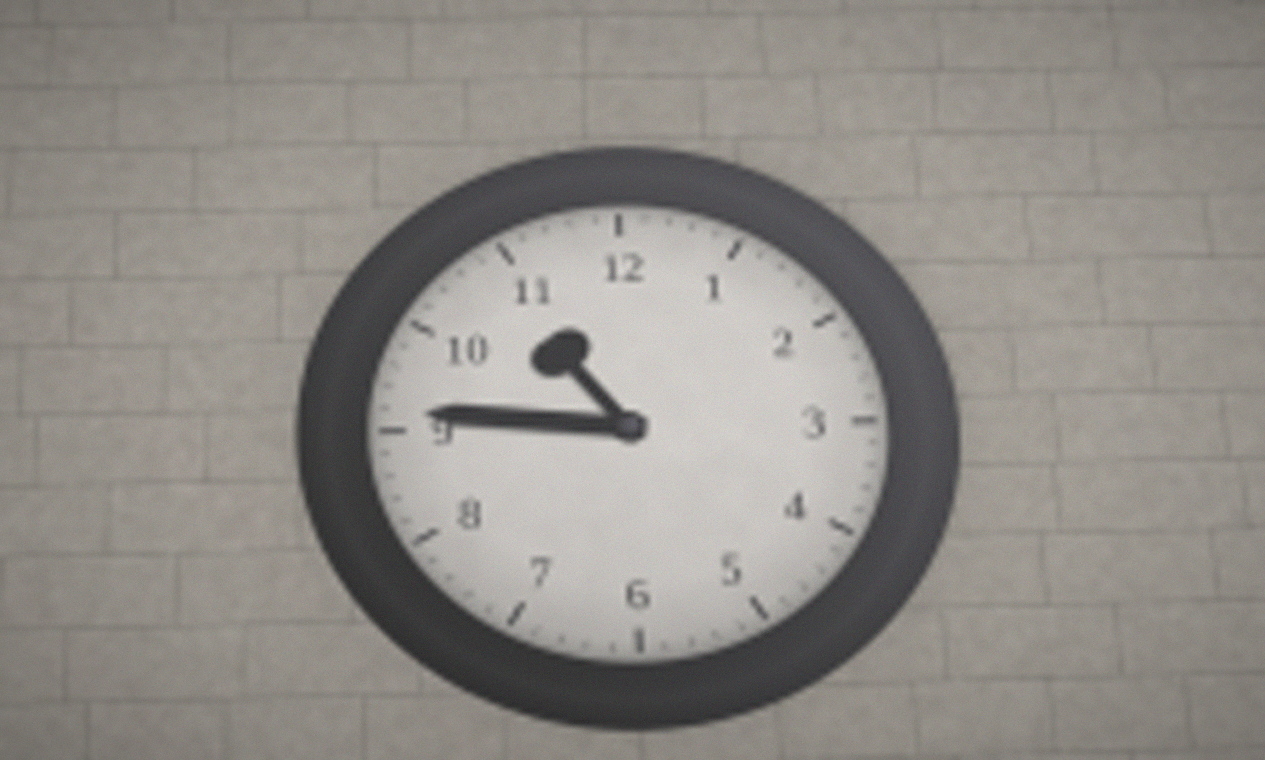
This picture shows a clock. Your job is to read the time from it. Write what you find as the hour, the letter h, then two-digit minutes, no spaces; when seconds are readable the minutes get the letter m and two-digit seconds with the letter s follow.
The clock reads 10h46
